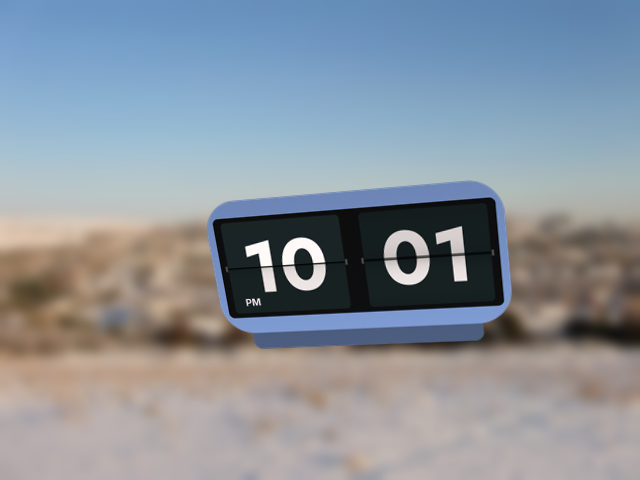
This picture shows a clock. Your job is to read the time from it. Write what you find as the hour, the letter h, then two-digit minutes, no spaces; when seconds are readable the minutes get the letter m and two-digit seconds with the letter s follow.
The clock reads 10h01
